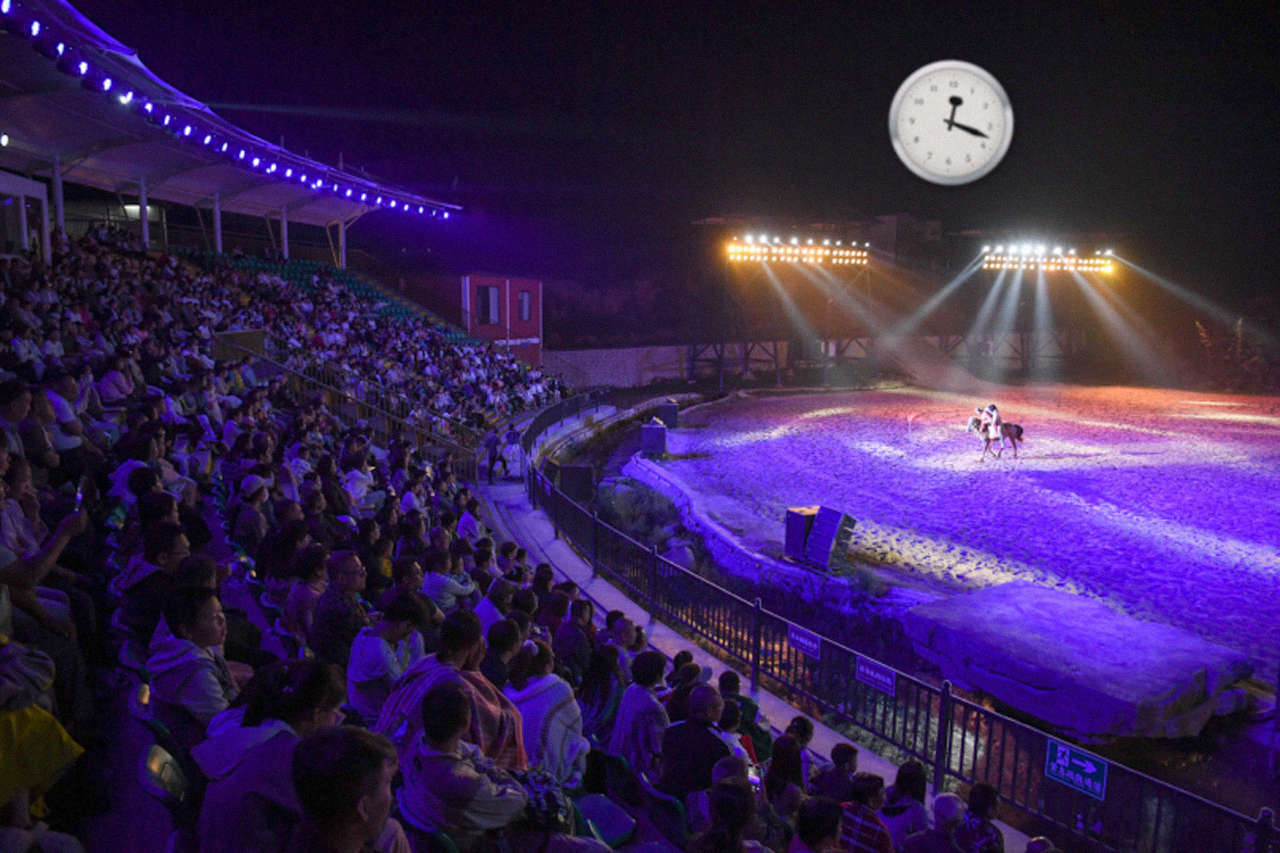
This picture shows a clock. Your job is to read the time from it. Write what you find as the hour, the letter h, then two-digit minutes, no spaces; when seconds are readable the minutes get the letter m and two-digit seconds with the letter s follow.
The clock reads 12h18
